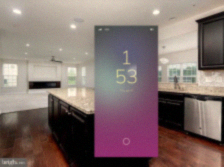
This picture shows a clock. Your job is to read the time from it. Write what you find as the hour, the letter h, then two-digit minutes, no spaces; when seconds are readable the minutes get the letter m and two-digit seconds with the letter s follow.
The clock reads 1h53
